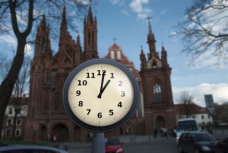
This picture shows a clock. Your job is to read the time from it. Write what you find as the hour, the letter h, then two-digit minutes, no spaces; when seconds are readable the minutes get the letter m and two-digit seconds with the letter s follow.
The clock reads 1h01
